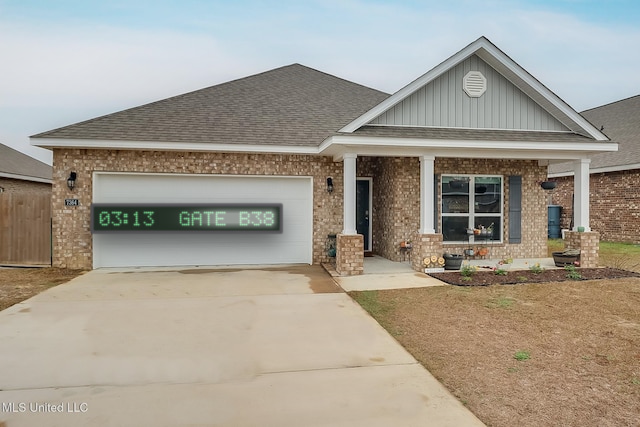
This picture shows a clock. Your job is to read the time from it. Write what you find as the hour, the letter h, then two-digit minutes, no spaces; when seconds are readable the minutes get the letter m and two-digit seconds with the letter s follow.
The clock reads 3h13
